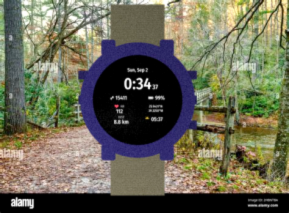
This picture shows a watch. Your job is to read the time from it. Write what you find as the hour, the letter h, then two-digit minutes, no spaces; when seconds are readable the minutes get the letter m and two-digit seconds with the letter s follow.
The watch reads 0h34
